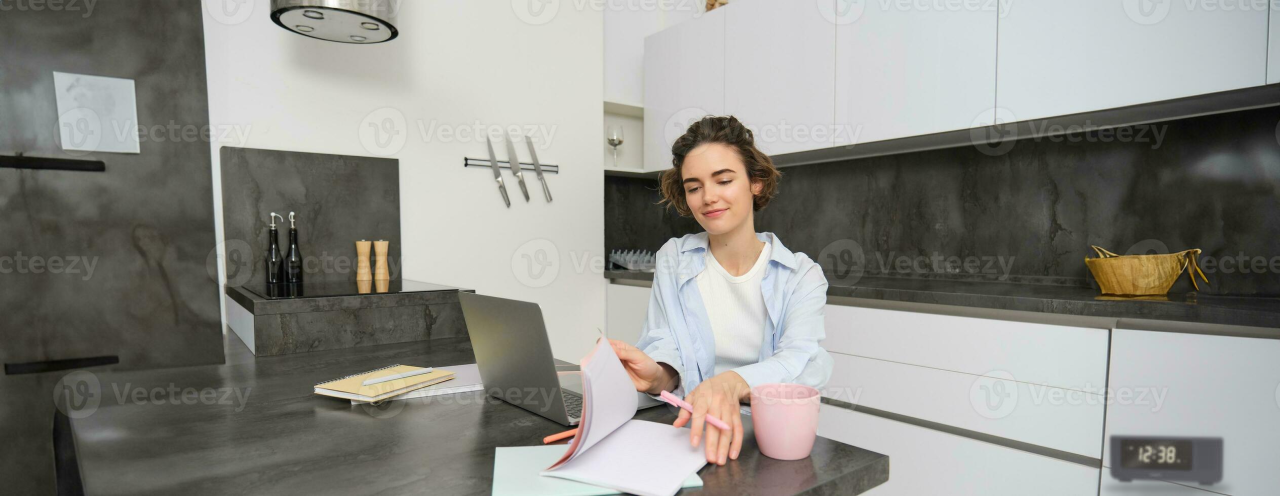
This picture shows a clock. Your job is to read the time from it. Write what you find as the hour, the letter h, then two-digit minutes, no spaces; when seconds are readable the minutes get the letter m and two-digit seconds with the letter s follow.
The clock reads 12h38
